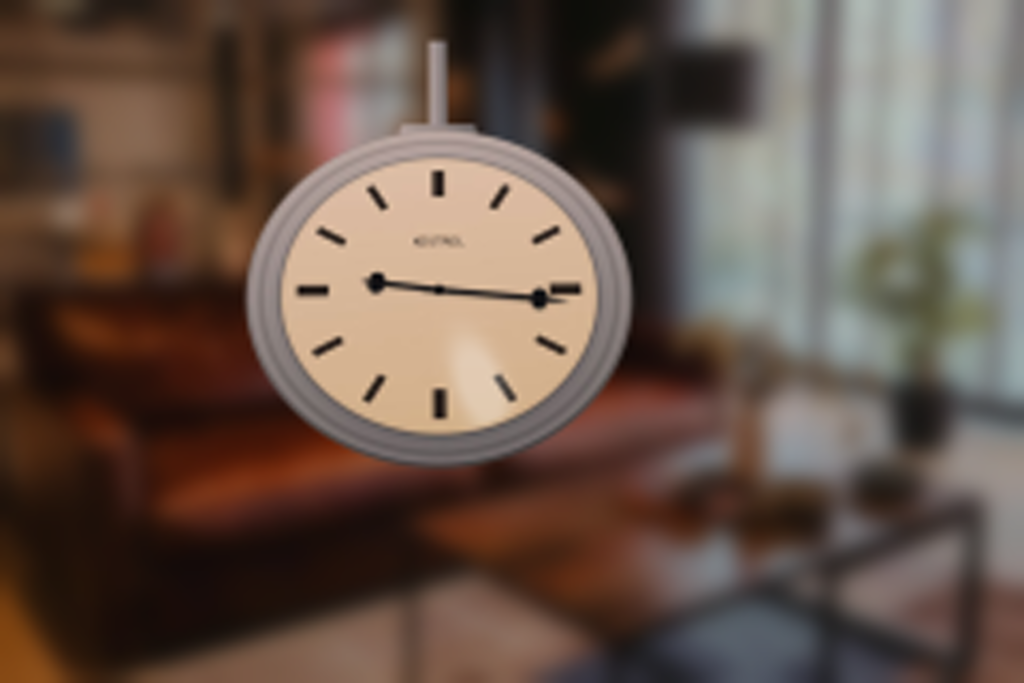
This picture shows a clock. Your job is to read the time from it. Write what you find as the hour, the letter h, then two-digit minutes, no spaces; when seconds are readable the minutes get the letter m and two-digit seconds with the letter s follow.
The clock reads 9h16
